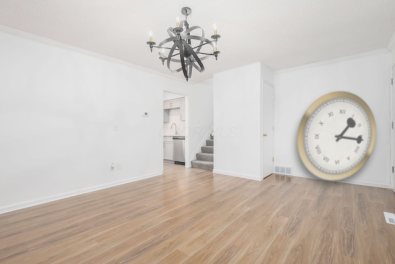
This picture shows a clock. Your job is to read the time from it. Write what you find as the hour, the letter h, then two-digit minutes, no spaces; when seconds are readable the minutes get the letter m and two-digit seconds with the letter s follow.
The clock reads 1h16
